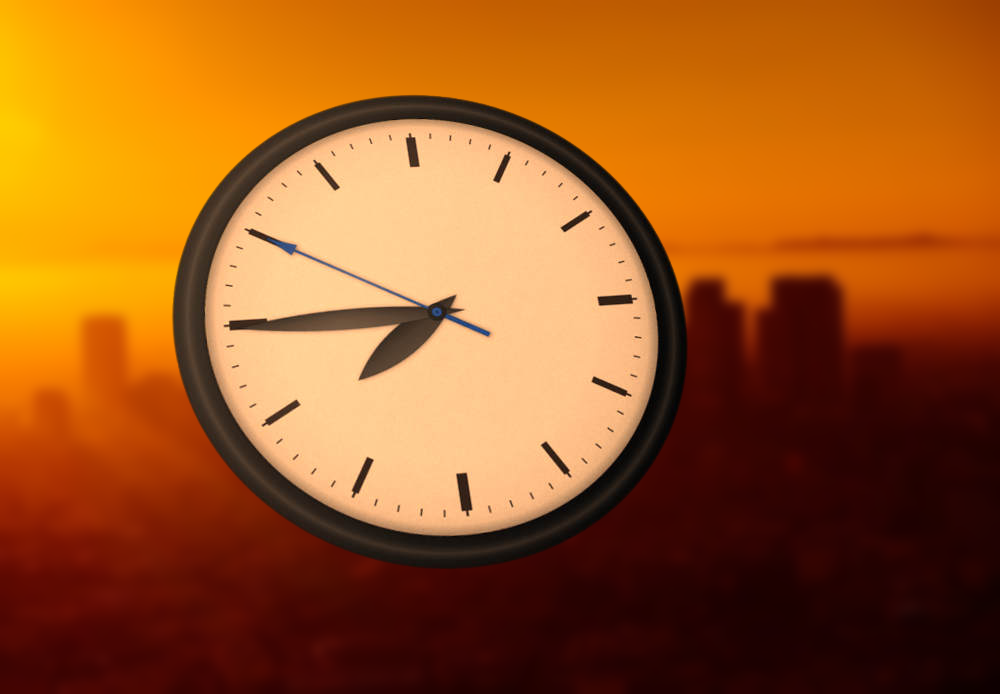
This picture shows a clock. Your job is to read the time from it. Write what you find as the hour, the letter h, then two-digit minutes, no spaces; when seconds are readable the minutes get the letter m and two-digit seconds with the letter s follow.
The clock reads 7h44m50s
